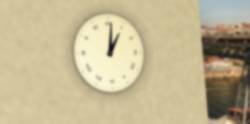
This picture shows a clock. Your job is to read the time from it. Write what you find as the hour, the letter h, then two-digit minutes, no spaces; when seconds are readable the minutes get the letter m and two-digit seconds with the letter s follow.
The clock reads 1h01
